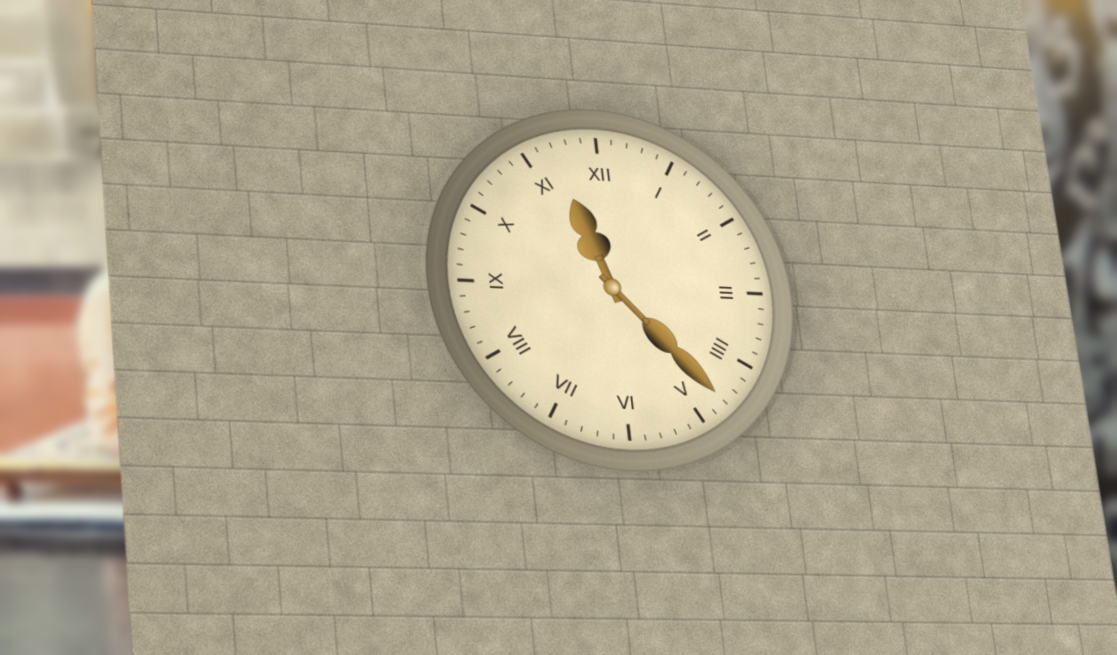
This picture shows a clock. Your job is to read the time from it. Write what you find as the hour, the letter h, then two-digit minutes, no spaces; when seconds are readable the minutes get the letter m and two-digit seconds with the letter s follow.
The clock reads 11h23
